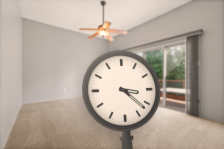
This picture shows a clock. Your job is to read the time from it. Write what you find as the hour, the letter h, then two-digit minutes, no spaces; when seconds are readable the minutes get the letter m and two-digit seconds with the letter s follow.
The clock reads 3h22
